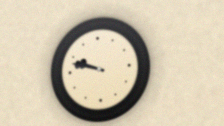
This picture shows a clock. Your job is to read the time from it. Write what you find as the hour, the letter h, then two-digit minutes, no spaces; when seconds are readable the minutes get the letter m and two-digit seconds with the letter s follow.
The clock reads 9h48
